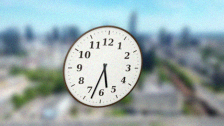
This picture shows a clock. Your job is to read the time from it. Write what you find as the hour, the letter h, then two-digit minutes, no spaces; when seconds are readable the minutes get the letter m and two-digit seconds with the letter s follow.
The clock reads 5h33
